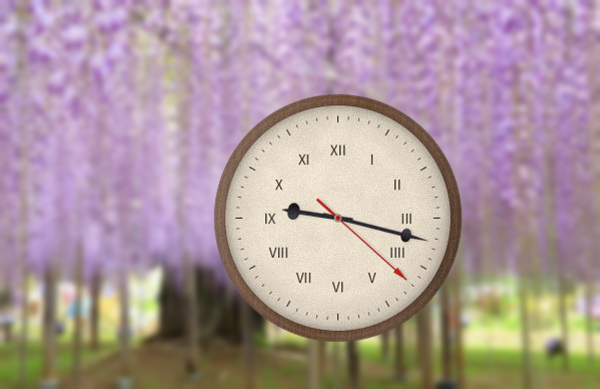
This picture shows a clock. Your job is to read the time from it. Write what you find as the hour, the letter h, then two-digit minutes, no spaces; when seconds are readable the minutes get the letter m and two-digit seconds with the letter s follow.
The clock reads 9h17m22s
